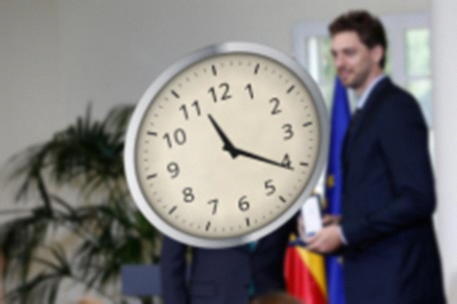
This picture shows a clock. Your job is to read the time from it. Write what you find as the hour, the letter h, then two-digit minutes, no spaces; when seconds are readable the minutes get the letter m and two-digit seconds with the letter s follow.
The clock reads 11h21
